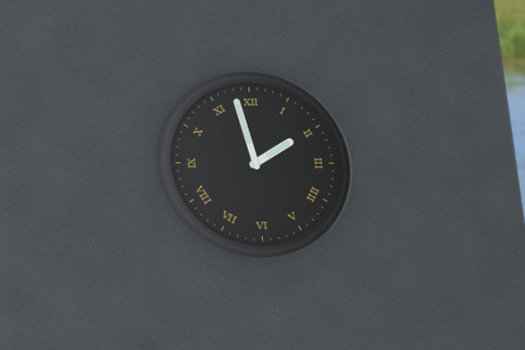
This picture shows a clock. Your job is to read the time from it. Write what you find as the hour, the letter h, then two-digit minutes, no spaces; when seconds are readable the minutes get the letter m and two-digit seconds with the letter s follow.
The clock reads 1h58
